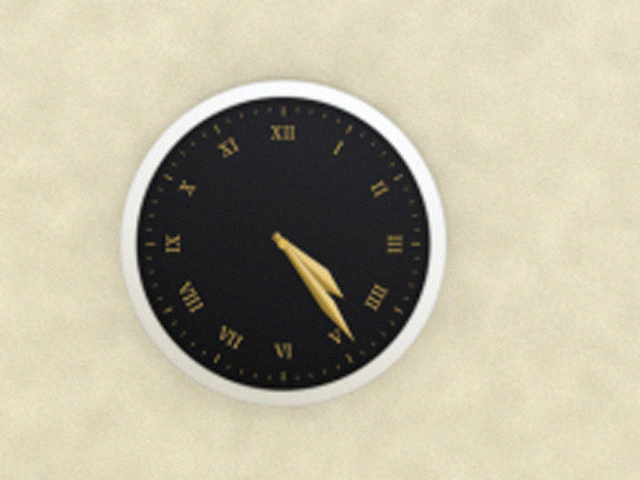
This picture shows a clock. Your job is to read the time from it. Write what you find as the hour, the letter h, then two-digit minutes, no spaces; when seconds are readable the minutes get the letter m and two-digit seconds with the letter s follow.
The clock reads 4h24
